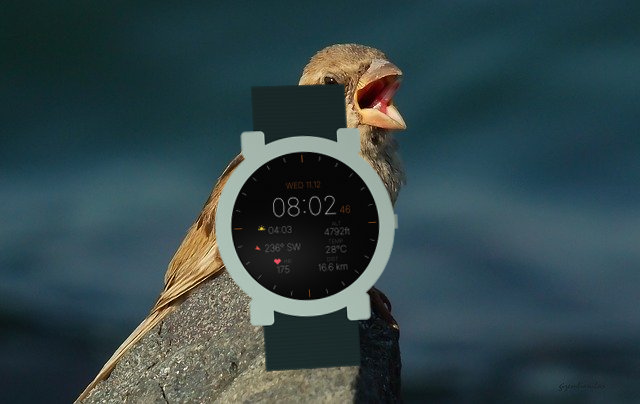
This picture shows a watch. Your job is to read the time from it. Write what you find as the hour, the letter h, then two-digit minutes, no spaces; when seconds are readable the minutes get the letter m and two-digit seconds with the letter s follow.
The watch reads 8h02m46s
